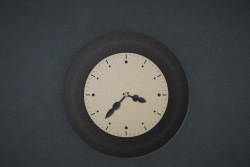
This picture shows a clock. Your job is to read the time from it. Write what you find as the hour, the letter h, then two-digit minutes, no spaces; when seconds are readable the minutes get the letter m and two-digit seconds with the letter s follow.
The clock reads 3h37
